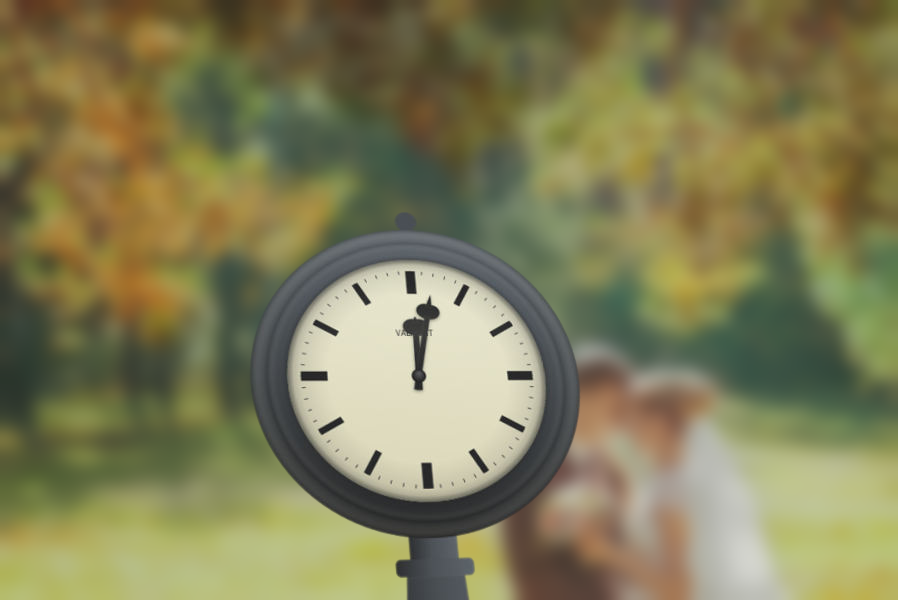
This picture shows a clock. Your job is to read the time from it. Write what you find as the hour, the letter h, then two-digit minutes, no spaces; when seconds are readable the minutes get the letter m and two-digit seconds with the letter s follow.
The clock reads 12h02
